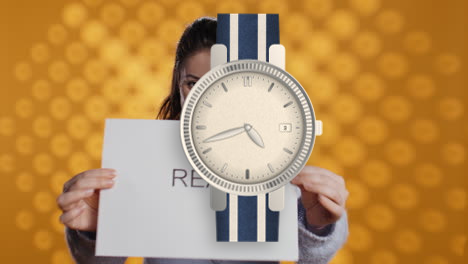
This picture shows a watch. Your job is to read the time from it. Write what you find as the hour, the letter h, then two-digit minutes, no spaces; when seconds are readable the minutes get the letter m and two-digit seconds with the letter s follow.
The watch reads 4h42
